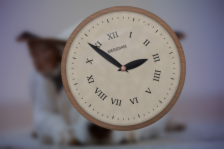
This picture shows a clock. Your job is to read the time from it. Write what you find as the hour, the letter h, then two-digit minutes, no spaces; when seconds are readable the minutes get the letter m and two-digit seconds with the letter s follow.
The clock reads 2h54
